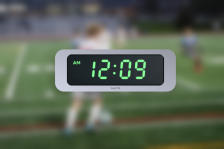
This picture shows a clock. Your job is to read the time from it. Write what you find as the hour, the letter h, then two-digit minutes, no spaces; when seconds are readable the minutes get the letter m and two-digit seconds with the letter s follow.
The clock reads 12h09
